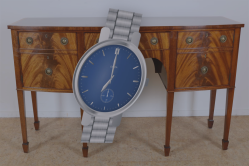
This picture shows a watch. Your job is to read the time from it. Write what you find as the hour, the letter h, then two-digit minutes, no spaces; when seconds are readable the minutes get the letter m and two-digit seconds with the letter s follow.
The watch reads 7h00
